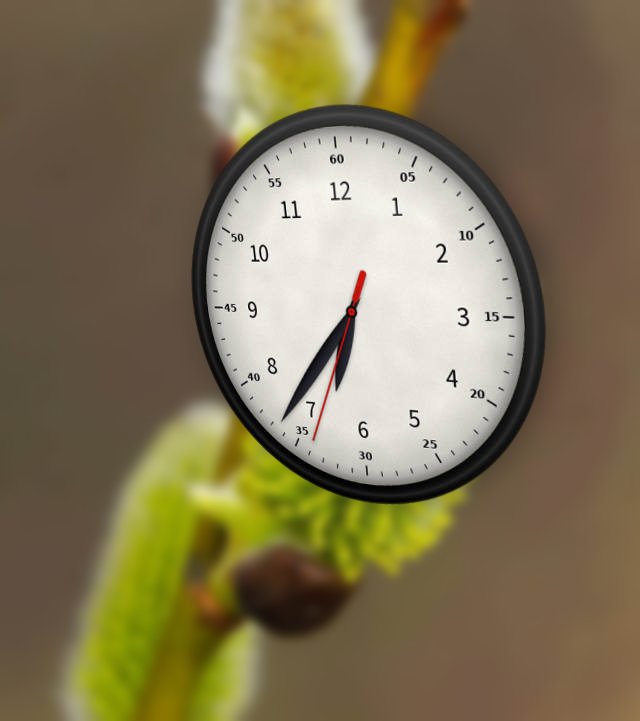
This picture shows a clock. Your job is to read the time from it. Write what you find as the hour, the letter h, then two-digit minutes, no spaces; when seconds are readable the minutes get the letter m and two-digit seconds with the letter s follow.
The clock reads 6h36m34s
